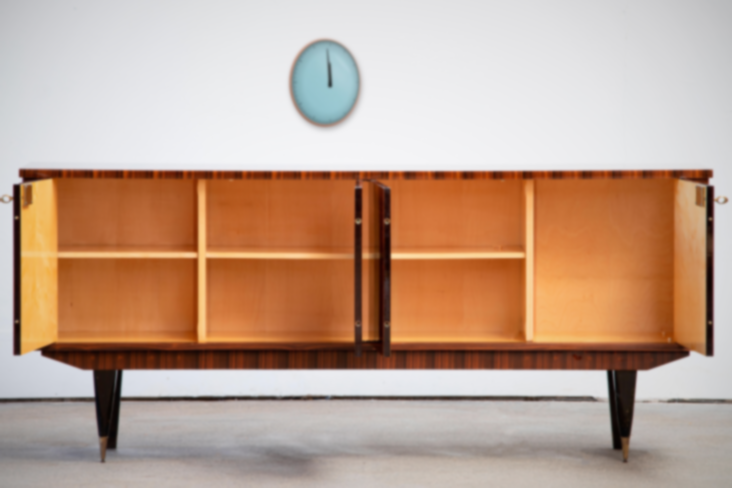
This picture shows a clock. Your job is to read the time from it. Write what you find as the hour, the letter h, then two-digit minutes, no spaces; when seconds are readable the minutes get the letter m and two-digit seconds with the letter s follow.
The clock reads 11h59
